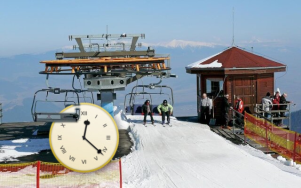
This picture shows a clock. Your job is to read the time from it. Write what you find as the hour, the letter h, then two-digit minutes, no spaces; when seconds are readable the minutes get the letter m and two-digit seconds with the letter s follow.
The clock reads 12h22
